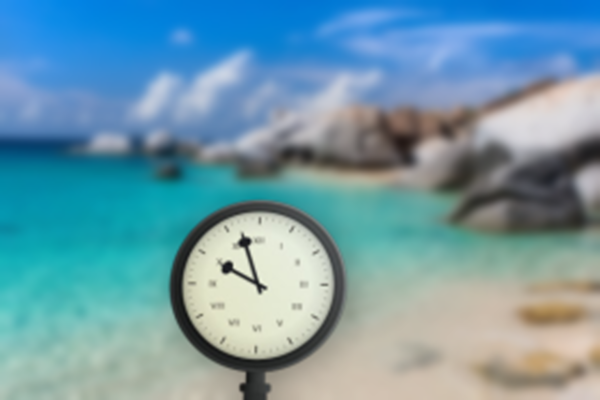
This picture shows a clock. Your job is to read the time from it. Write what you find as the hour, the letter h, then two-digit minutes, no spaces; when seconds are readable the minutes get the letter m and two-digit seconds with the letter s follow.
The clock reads 9h57
